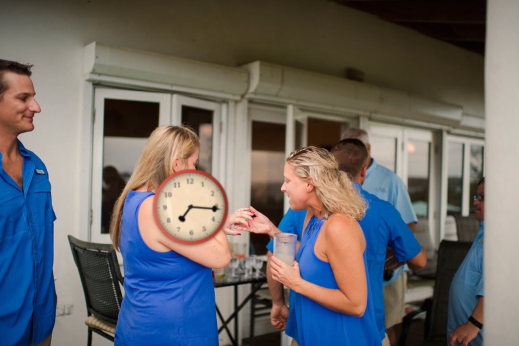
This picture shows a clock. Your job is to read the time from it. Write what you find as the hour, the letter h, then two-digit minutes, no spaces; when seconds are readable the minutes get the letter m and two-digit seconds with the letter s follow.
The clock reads 7h16
